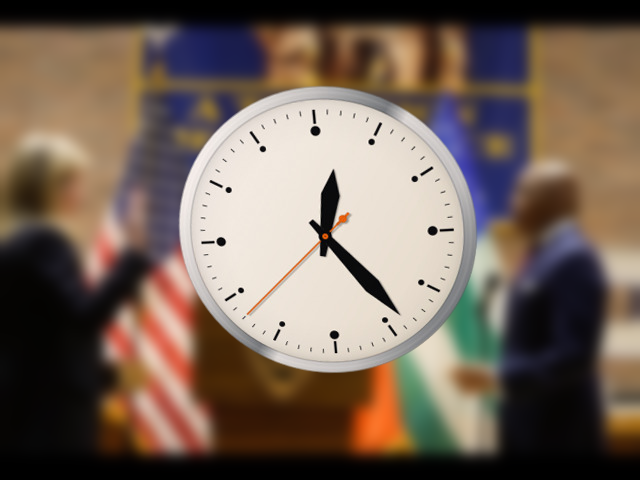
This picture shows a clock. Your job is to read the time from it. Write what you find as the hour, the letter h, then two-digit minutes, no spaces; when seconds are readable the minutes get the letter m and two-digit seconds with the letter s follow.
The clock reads 12h23m38s
